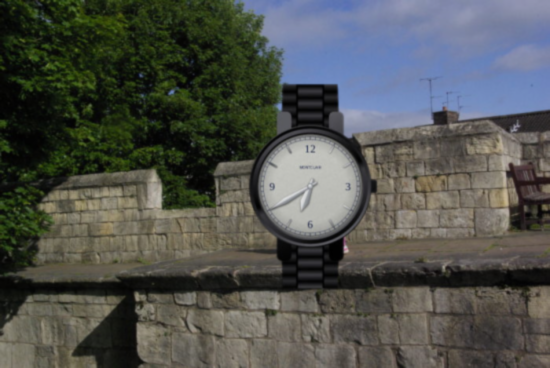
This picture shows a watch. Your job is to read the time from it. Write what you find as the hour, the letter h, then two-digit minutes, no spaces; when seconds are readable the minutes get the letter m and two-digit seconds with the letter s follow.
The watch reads 6h40
